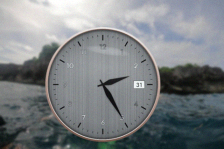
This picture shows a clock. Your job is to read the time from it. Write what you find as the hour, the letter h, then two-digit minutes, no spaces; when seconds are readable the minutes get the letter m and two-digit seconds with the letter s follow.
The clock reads 2h25
